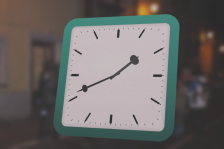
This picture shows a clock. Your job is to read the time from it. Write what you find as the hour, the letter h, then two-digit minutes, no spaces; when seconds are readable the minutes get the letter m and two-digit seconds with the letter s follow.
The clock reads 1h41
